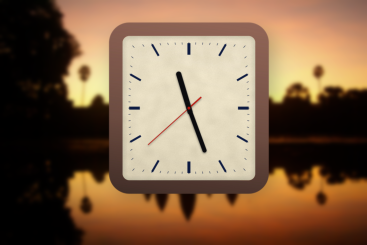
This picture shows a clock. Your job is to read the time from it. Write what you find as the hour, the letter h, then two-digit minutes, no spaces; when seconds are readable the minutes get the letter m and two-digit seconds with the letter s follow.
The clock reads 11h26m38s
